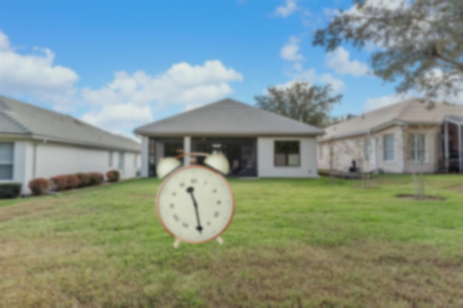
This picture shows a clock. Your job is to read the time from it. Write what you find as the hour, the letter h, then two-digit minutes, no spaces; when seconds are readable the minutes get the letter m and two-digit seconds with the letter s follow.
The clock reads 11h29
